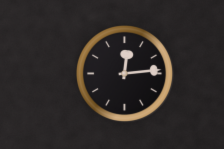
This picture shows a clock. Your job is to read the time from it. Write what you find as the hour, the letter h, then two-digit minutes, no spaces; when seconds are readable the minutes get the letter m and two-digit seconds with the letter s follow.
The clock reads 12h14
